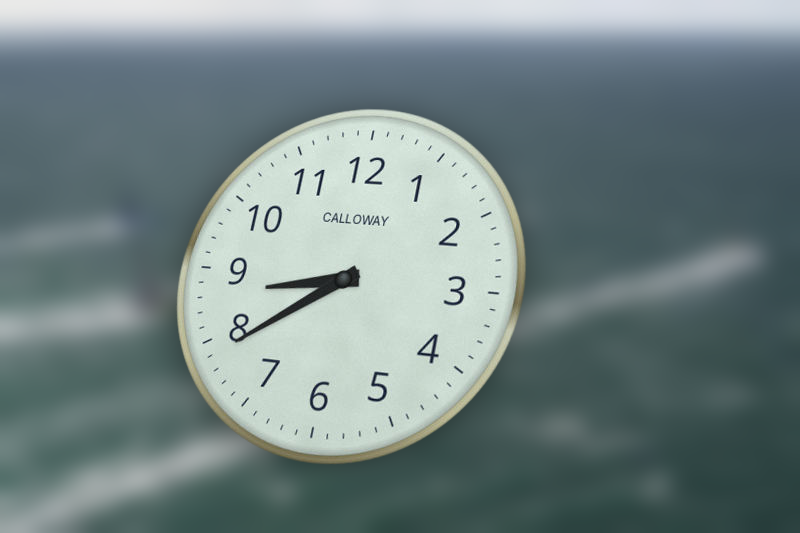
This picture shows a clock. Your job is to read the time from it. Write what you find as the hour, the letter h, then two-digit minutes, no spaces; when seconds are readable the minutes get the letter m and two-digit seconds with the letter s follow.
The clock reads 8h39
